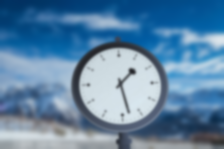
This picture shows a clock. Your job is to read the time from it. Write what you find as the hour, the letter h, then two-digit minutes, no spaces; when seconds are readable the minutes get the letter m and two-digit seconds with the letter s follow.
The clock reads 1h28
